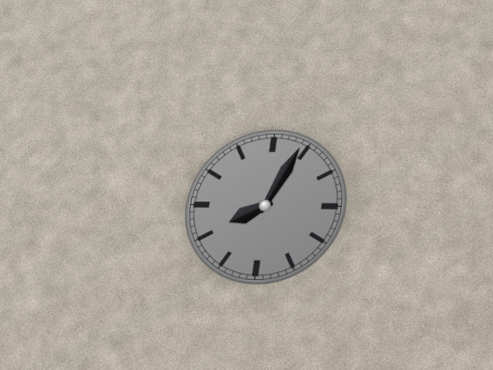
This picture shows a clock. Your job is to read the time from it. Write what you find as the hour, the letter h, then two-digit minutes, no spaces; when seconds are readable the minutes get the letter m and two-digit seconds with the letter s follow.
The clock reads 8h04
